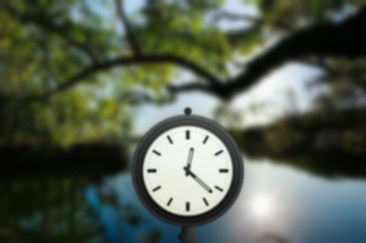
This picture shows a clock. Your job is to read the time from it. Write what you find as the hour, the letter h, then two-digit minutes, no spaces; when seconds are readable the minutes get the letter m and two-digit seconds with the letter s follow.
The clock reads 12h22
